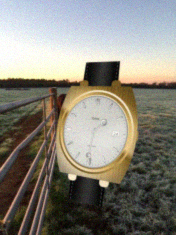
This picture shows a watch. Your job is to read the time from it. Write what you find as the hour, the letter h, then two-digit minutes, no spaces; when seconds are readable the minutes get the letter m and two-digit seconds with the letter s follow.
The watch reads 1h31
